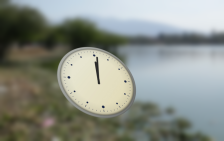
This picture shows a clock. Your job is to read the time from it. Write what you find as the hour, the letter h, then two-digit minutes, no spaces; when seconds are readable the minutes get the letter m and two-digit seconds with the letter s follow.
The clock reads 12h01
